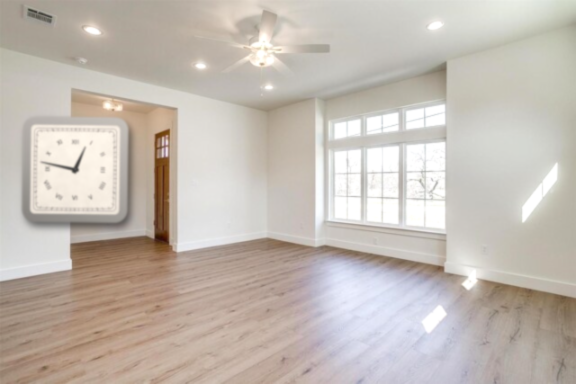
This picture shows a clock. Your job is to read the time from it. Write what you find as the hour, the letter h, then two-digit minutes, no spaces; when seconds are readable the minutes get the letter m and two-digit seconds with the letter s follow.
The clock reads 12h47
